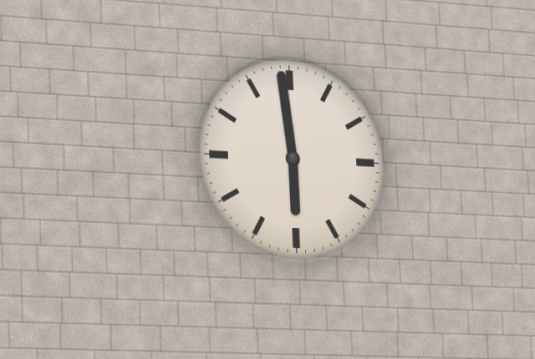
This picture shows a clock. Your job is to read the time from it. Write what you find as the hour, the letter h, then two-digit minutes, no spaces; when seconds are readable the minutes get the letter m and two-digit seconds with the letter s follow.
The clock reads 5h59
